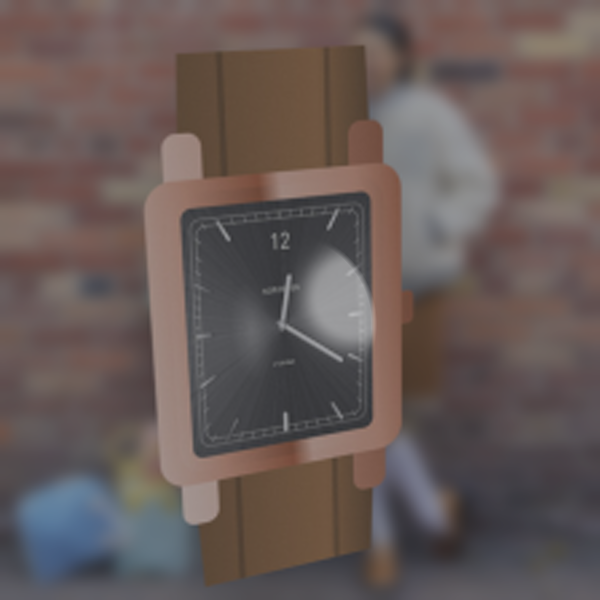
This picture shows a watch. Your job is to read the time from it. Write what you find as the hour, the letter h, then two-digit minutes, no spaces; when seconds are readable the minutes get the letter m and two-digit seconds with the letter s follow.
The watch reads 12h21
